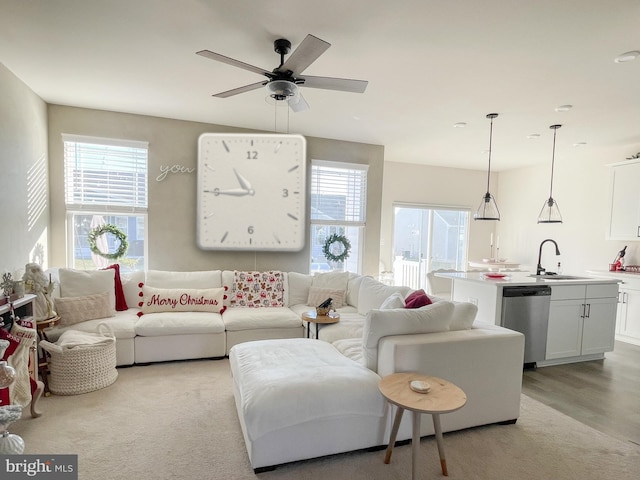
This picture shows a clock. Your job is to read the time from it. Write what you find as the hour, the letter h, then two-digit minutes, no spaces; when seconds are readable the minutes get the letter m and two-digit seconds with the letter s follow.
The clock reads 10h45
